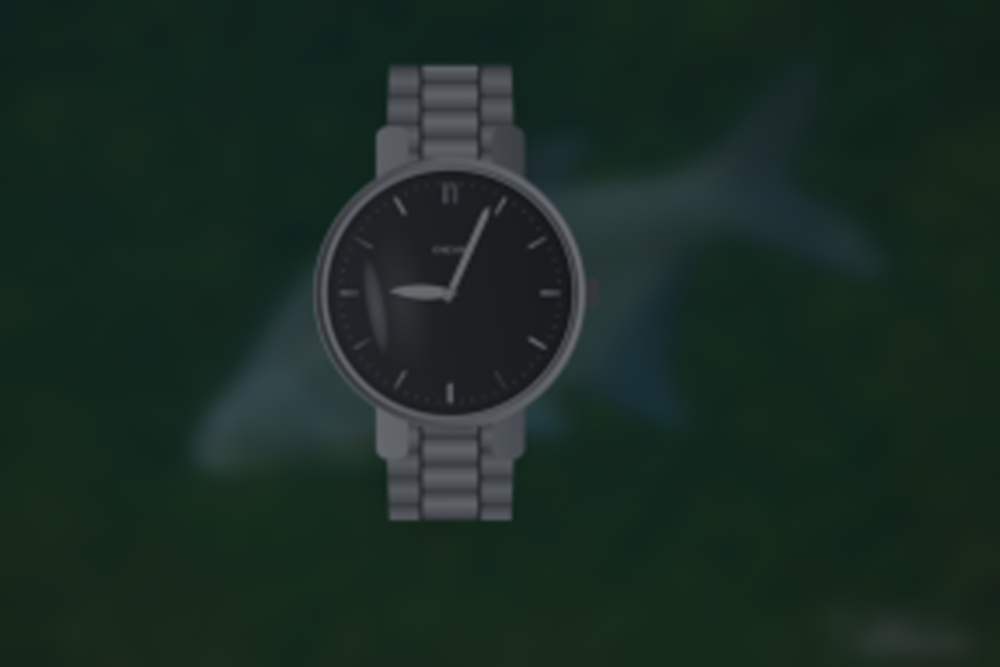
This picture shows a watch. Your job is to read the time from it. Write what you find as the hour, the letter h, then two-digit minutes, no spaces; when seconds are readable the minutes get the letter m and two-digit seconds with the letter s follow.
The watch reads 9h04
